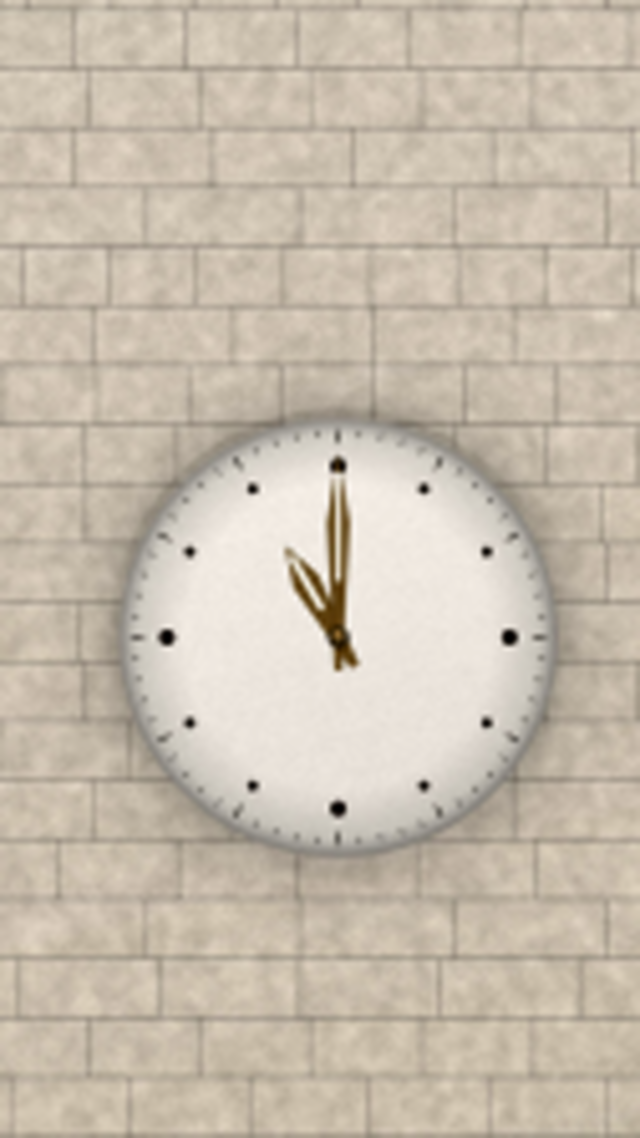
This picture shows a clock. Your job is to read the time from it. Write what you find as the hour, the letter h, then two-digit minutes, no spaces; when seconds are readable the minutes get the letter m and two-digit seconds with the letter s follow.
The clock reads 11h00
